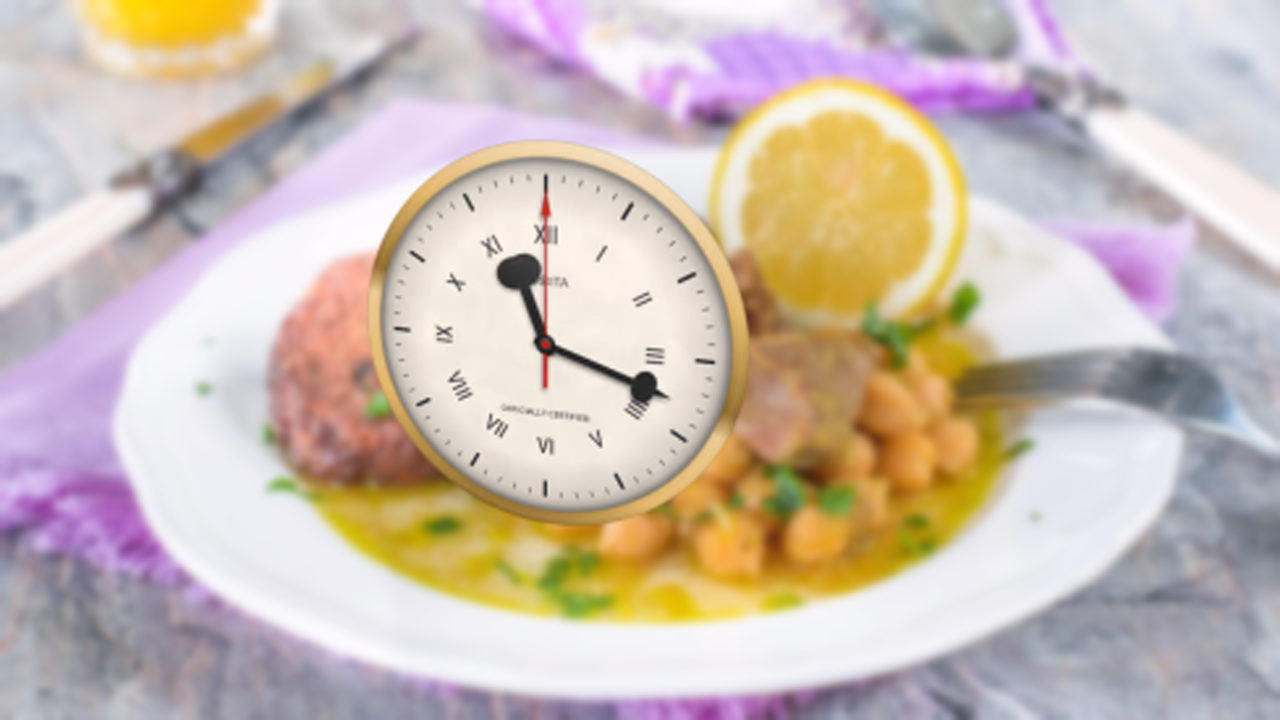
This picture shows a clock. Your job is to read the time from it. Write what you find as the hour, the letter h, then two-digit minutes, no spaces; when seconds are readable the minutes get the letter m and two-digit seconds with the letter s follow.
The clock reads 11h18m00s
